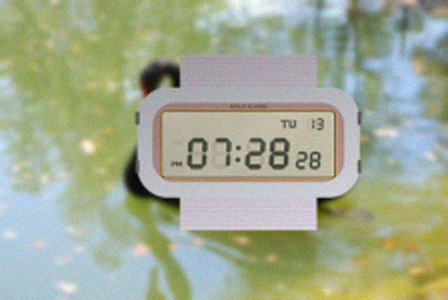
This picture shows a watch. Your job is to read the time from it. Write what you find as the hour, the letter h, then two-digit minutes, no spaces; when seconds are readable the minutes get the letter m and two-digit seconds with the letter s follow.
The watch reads 7h28m28s
